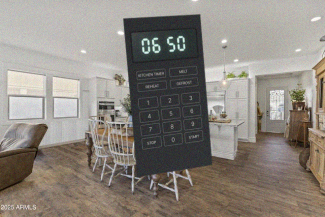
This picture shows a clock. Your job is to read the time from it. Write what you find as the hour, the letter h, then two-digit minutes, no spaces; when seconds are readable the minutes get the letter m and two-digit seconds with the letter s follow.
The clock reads 6h50
